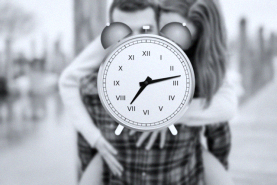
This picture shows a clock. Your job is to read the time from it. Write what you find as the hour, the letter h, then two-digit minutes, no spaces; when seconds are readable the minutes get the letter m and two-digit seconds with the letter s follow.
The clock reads 7h13
